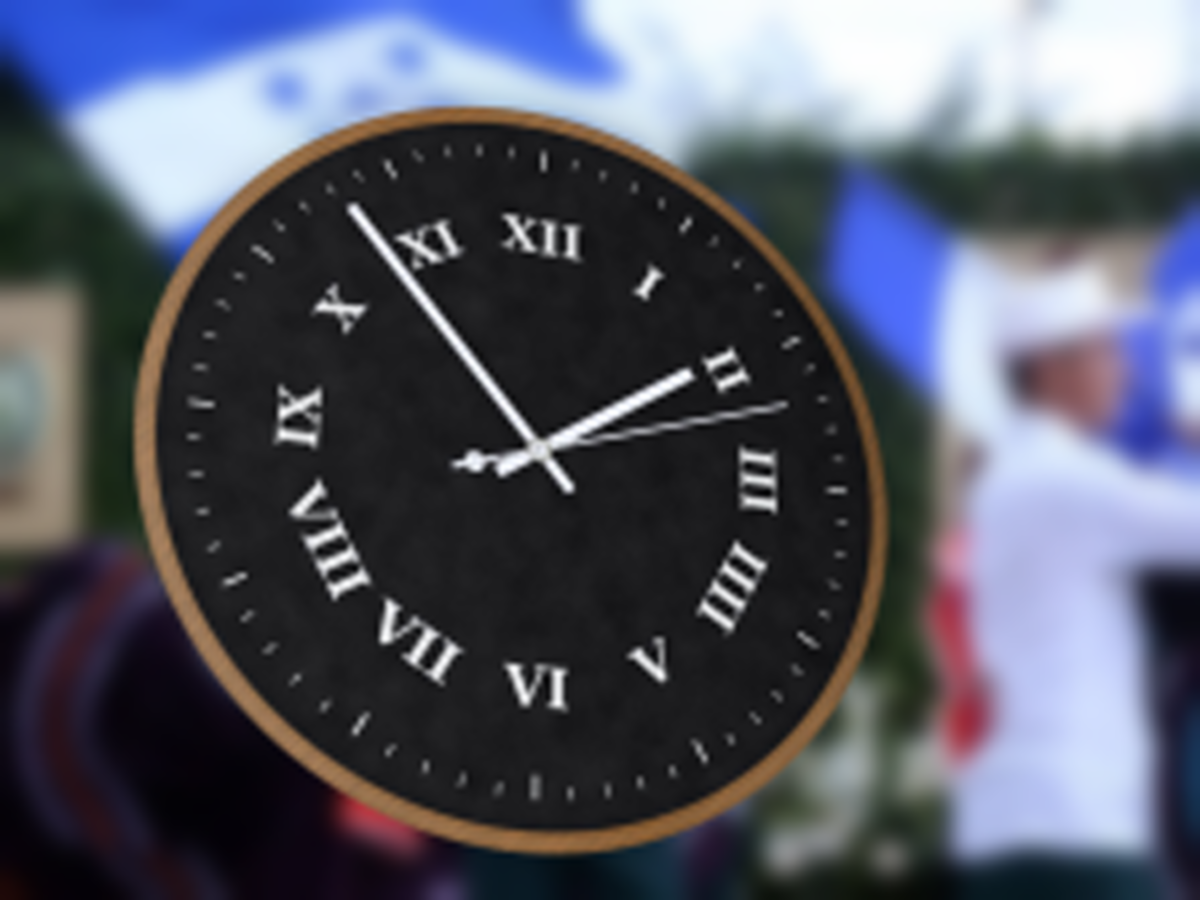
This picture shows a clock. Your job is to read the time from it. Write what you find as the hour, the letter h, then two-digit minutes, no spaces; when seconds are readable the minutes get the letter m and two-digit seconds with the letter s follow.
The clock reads 1h53m12s
